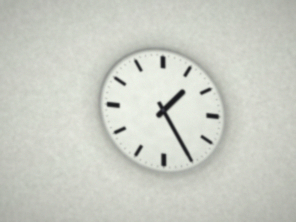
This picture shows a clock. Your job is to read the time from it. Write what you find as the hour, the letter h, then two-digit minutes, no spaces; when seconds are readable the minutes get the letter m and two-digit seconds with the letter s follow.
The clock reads 1h25
